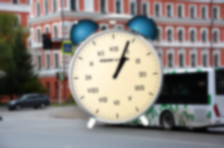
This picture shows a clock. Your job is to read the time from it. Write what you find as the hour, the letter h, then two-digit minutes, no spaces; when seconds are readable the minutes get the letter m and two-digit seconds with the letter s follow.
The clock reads 1h04
